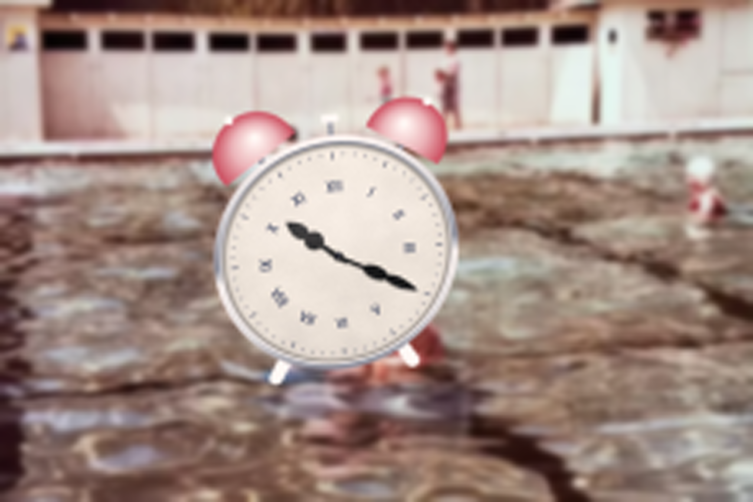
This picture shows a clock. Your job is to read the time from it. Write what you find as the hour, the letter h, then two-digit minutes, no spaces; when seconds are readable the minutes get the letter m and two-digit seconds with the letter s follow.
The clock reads 10h20
